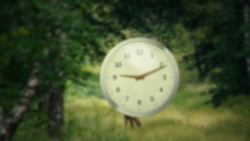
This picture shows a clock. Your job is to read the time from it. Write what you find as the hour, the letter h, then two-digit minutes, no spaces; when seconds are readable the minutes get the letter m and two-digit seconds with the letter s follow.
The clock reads 9h11
